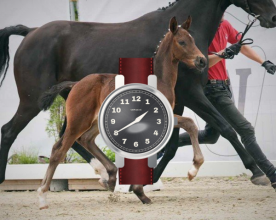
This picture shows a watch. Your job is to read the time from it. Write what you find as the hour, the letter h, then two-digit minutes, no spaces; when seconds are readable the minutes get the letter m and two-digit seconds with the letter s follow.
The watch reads 1h40
